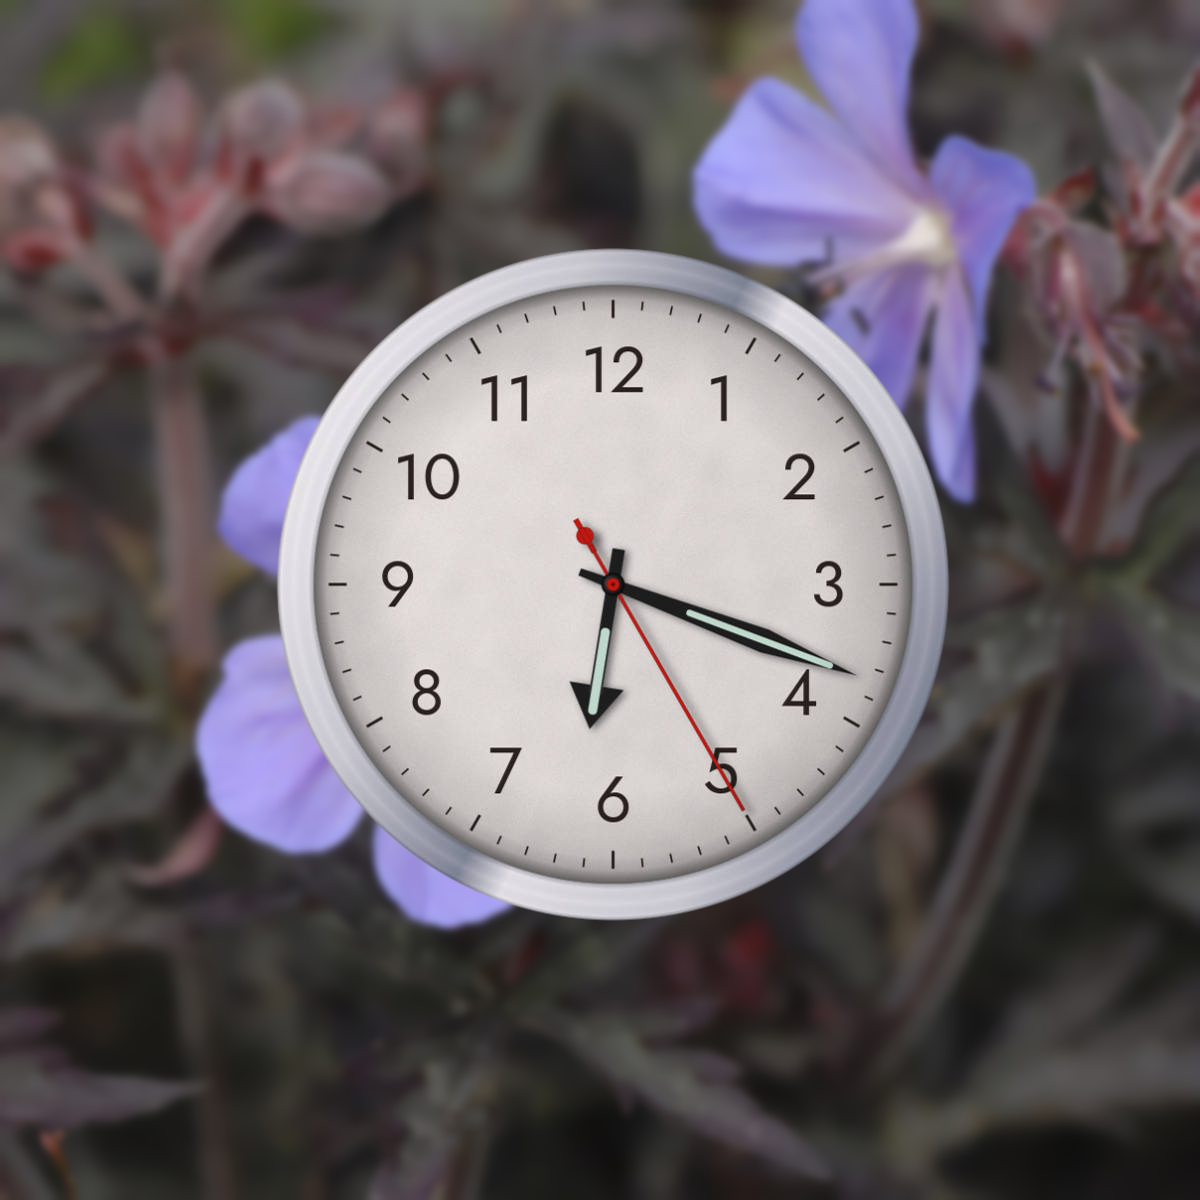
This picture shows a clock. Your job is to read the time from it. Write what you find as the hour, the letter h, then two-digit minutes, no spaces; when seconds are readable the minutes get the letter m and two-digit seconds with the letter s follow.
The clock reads 6h18m25s
